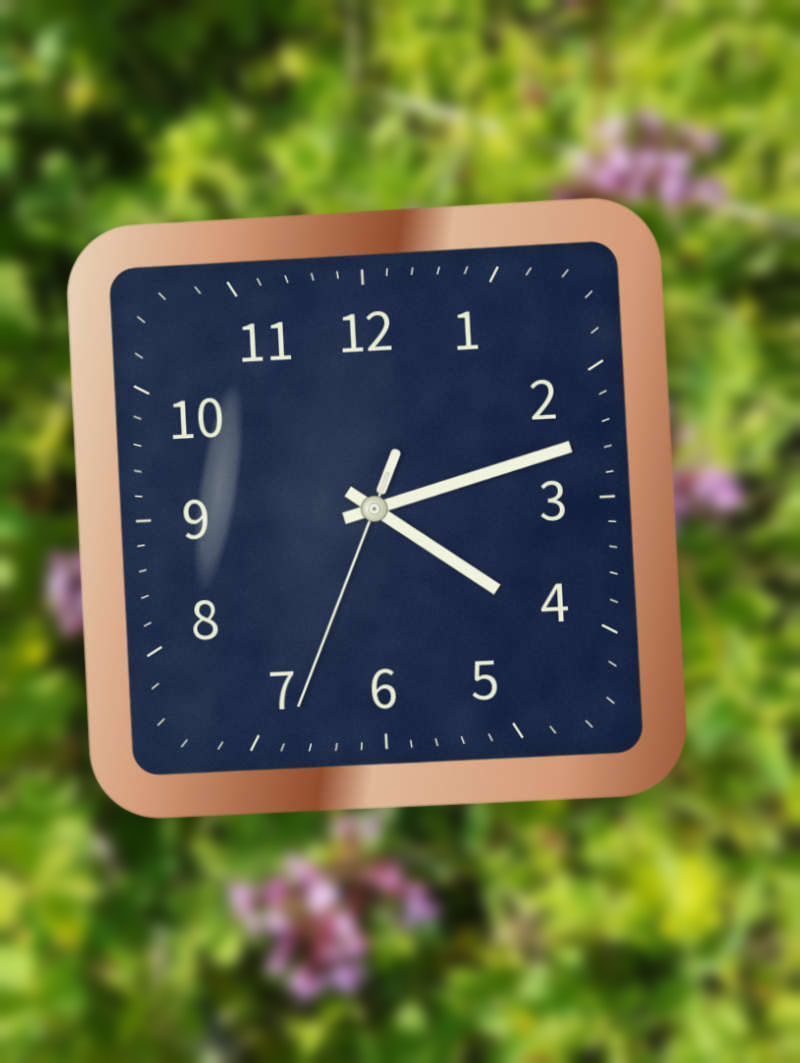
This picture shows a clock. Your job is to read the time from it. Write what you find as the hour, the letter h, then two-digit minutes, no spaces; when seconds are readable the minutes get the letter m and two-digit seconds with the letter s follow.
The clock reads 4h12m34s
